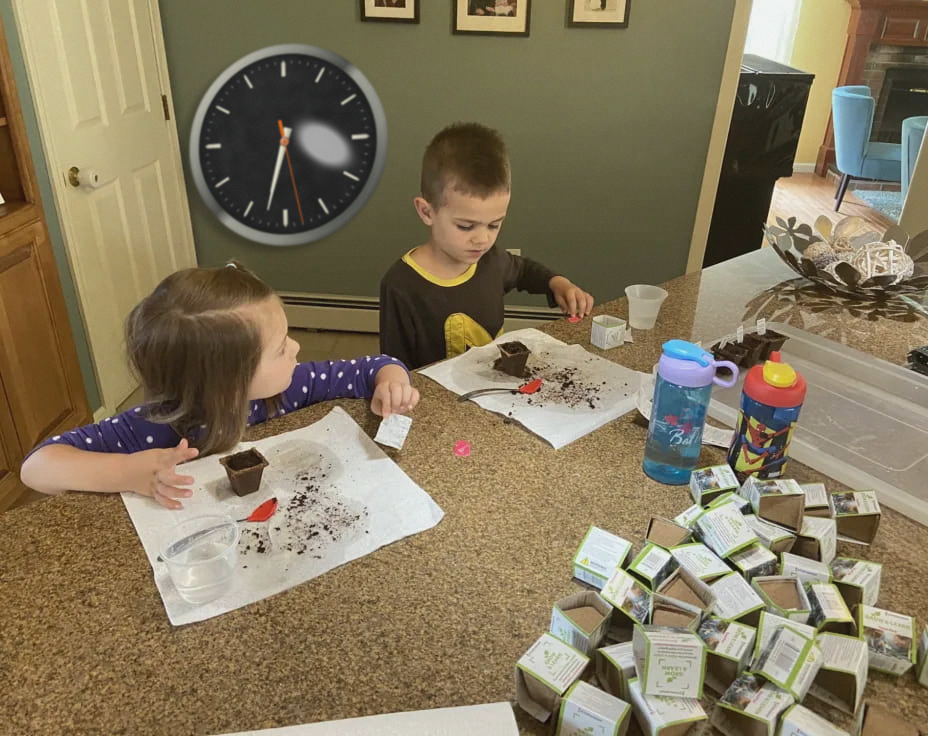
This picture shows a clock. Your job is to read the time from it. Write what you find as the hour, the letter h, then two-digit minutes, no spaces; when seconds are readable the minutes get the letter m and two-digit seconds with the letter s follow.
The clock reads 6h32m28s
